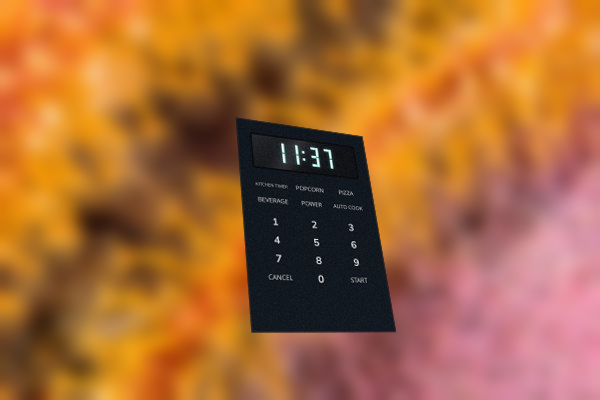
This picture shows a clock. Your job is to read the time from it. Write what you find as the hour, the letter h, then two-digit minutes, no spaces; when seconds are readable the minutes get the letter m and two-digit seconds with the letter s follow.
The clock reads 11h37
